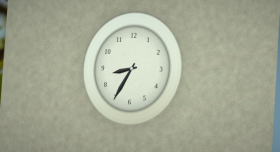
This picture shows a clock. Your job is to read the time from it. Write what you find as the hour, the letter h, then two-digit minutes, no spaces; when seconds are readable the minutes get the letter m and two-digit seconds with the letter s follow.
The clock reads 8h35
